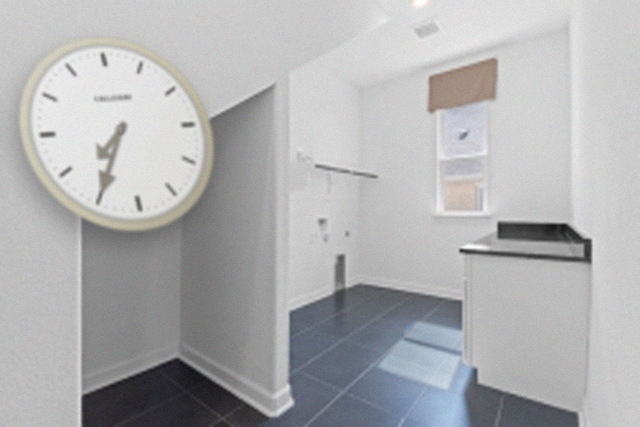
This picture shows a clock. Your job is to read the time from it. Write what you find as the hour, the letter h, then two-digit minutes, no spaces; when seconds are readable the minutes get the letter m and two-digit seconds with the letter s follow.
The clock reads 7h35
